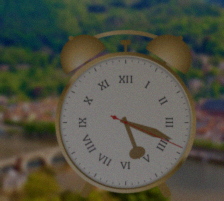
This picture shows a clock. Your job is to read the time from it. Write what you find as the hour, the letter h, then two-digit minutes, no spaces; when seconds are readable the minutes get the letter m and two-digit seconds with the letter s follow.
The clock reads 5h18m19s
